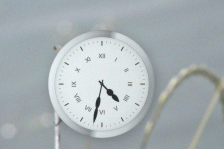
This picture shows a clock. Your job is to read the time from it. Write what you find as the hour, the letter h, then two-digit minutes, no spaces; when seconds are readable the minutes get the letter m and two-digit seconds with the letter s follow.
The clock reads 4h32
